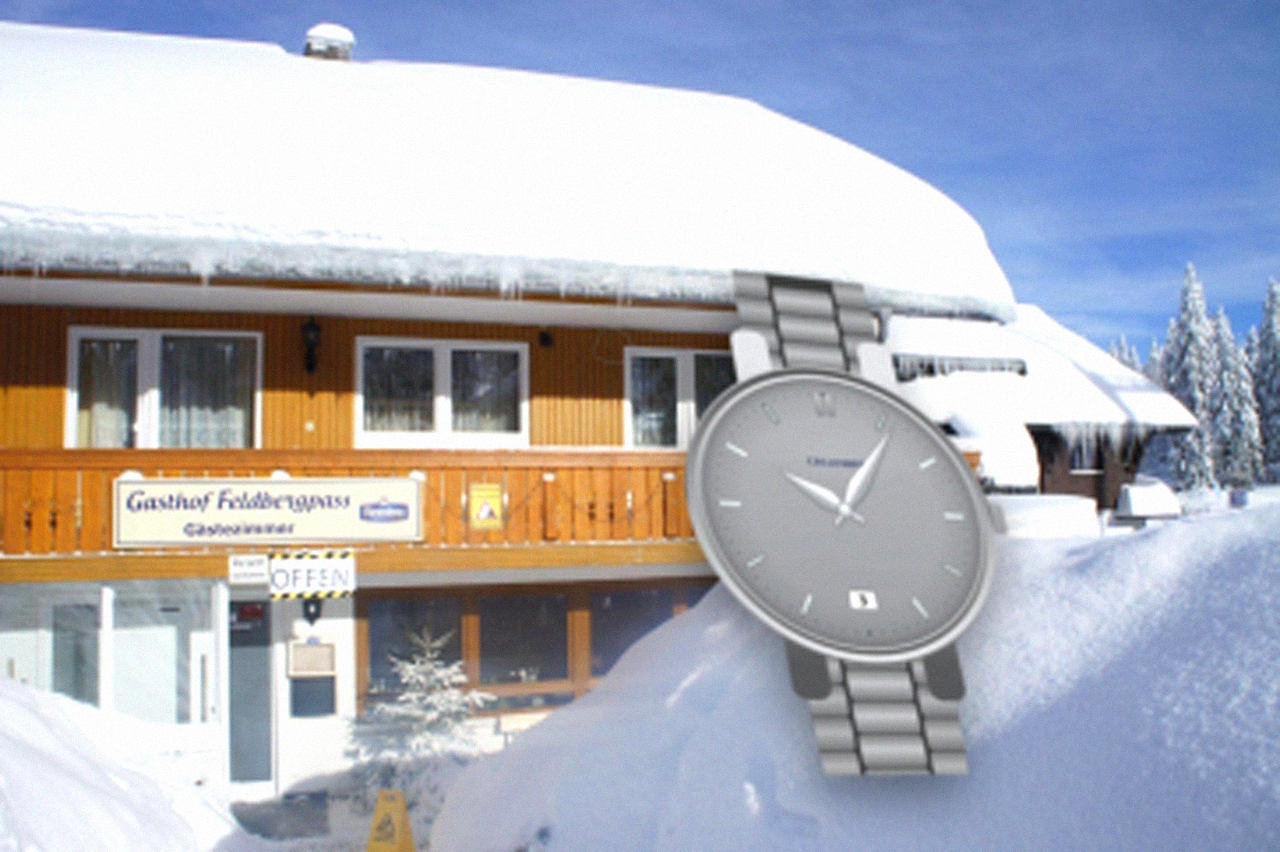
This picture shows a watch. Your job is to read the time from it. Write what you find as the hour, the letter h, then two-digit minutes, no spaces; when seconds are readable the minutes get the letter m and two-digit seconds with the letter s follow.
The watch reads 10h06
